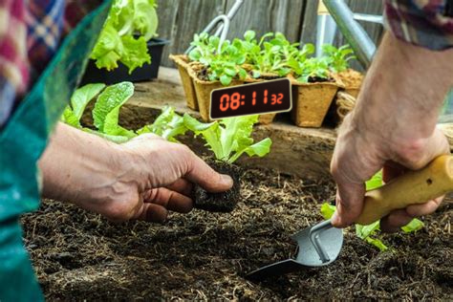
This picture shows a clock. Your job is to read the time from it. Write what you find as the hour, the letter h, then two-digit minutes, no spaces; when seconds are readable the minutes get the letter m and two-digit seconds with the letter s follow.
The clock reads 8h11m32s
